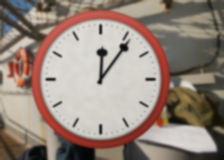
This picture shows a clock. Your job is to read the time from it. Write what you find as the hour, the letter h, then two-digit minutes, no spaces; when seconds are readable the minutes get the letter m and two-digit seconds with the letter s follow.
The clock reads 12h06
